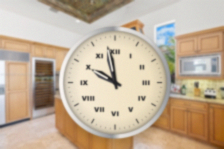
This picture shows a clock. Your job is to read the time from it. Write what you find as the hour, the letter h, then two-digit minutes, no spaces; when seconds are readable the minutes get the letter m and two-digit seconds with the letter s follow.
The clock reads 9h58
